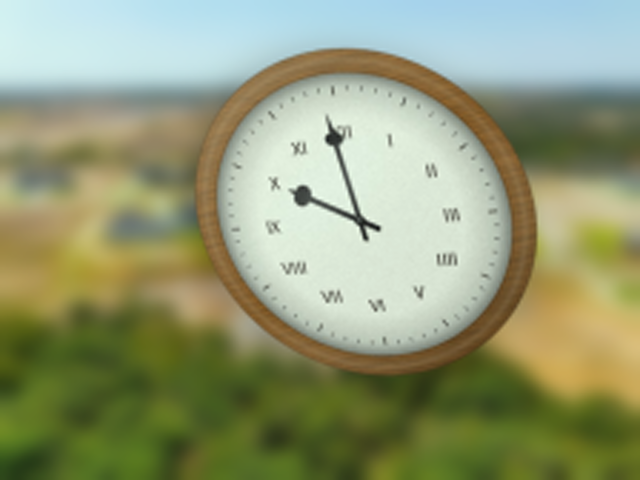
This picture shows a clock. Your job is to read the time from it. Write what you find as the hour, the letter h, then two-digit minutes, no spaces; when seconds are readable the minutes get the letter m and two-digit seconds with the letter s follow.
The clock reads 9h59
